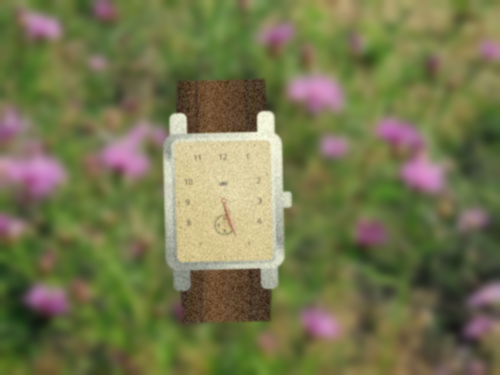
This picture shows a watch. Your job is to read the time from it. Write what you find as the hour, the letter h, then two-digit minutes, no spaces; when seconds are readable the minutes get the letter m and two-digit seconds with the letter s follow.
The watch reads 5h27
